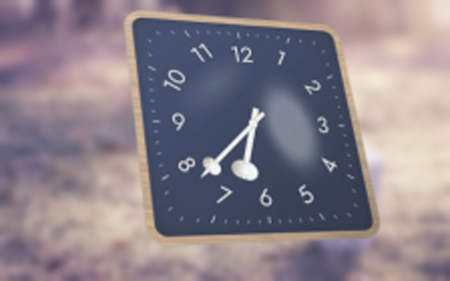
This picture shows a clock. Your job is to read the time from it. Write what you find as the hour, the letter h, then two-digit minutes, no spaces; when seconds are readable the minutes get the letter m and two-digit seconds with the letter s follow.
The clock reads 6h38
